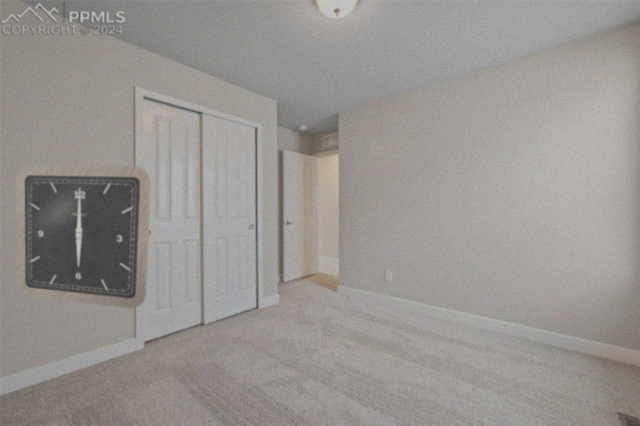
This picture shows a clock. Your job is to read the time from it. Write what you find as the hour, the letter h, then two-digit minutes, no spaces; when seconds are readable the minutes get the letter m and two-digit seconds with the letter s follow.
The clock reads 6h00
